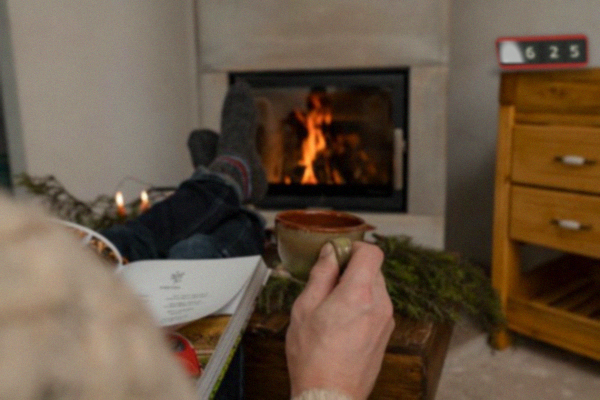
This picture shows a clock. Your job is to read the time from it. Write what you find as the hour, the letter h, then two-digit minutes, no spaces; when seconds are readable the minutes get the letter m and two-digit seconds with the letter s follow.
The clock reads 6h25
